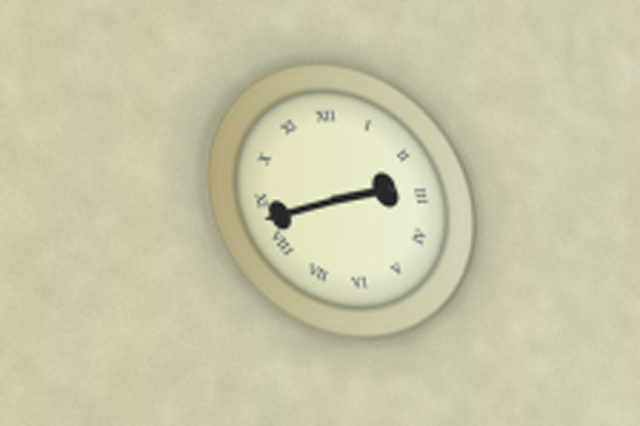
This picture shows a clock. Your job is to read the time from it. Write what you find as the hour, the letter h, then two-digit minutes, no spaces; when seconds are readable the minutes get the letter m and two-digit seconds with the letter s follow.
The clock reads 2h43
